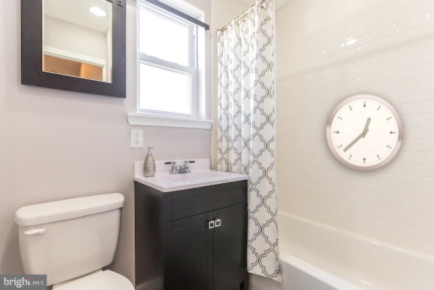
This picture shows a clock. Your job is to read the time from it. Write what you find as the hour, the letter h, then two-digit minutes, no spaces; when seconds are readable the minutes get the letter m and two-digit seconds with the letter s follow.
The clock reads 12h38
